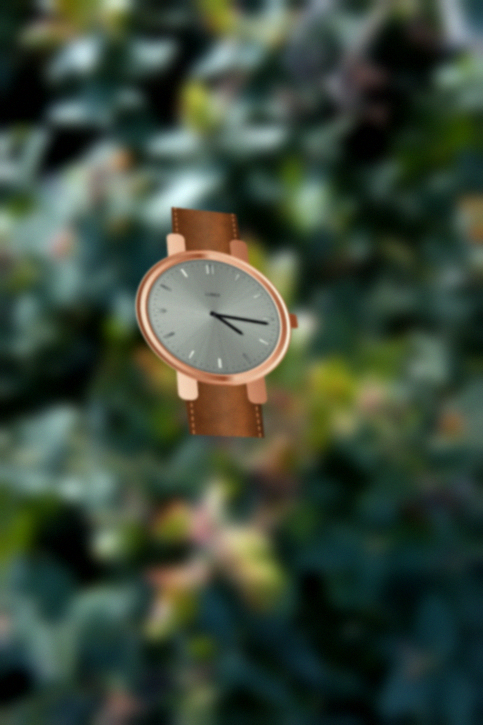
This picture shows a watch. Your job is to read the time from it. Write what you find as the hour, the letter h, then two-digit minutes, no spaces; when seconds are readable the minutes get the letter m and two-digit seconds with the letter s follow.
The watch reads 4h16
